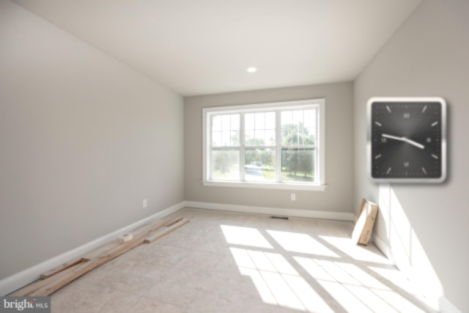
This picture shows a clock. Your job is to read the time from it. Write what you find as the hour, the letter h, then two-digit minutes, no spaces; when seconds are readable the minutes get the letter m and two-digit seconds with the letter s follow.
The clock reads 3h47
